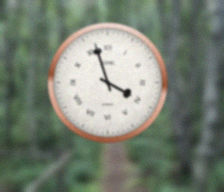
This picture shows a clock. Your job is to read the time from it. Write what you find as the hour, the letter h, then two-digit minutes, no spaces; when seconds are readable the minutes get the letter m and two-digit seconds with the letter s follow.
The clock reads 3h57
